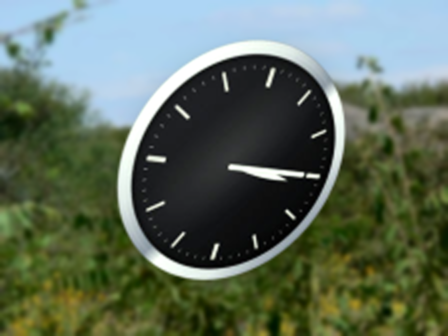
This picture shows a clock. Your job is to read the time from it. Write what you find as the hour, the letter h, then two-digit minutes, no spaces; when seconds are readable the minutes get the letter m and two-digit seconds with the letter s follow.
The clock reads 3h15
